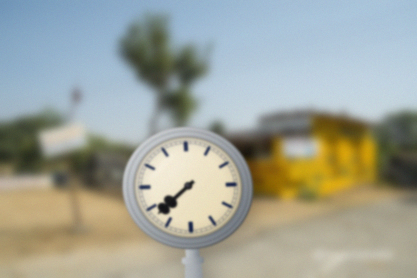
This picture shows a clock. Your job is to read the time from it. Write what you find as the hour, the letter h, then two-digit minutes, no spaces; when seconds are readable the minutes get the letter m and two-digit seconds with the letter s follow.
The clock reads 7h38
